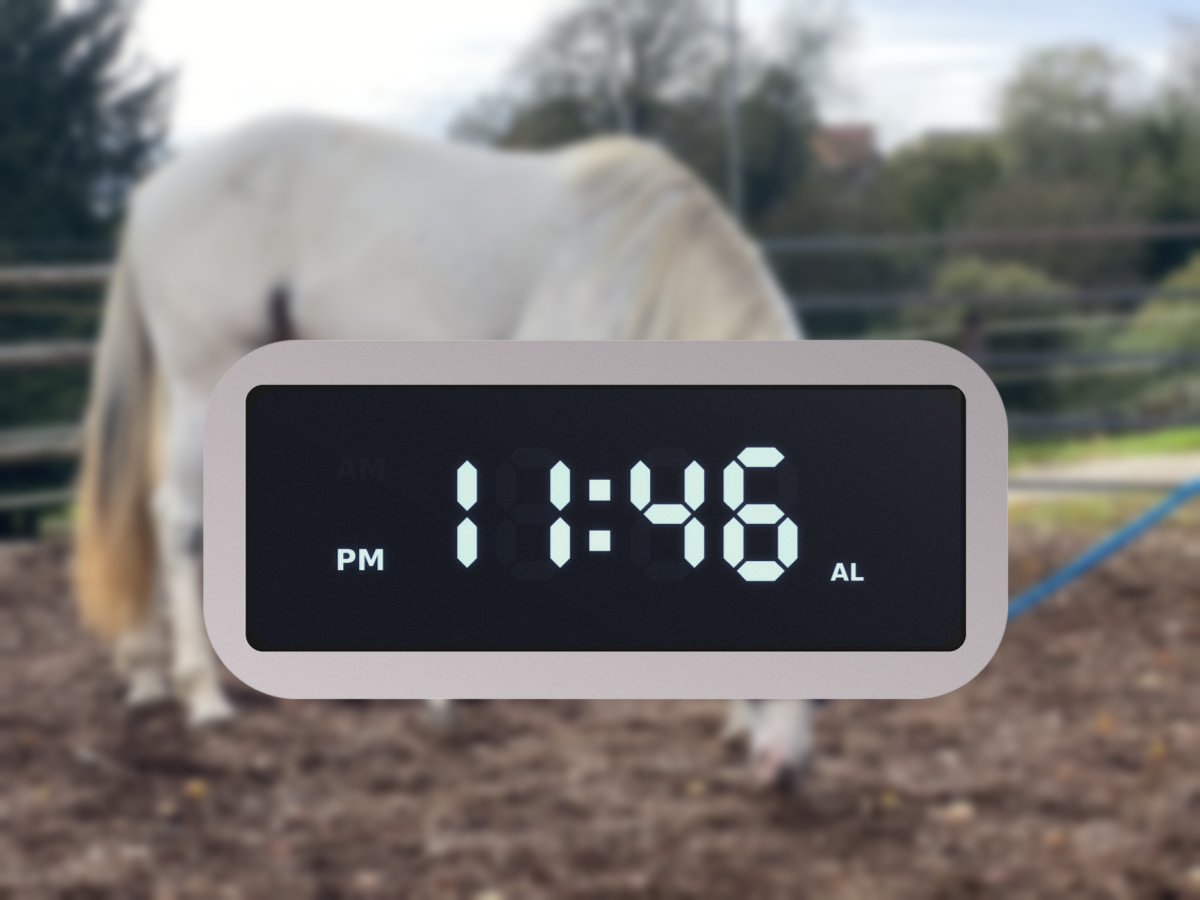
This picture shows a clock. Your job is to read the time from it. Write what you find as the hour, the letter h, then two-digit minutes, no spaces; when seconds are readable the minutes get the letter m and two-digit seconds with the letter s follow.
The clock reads 11h46
